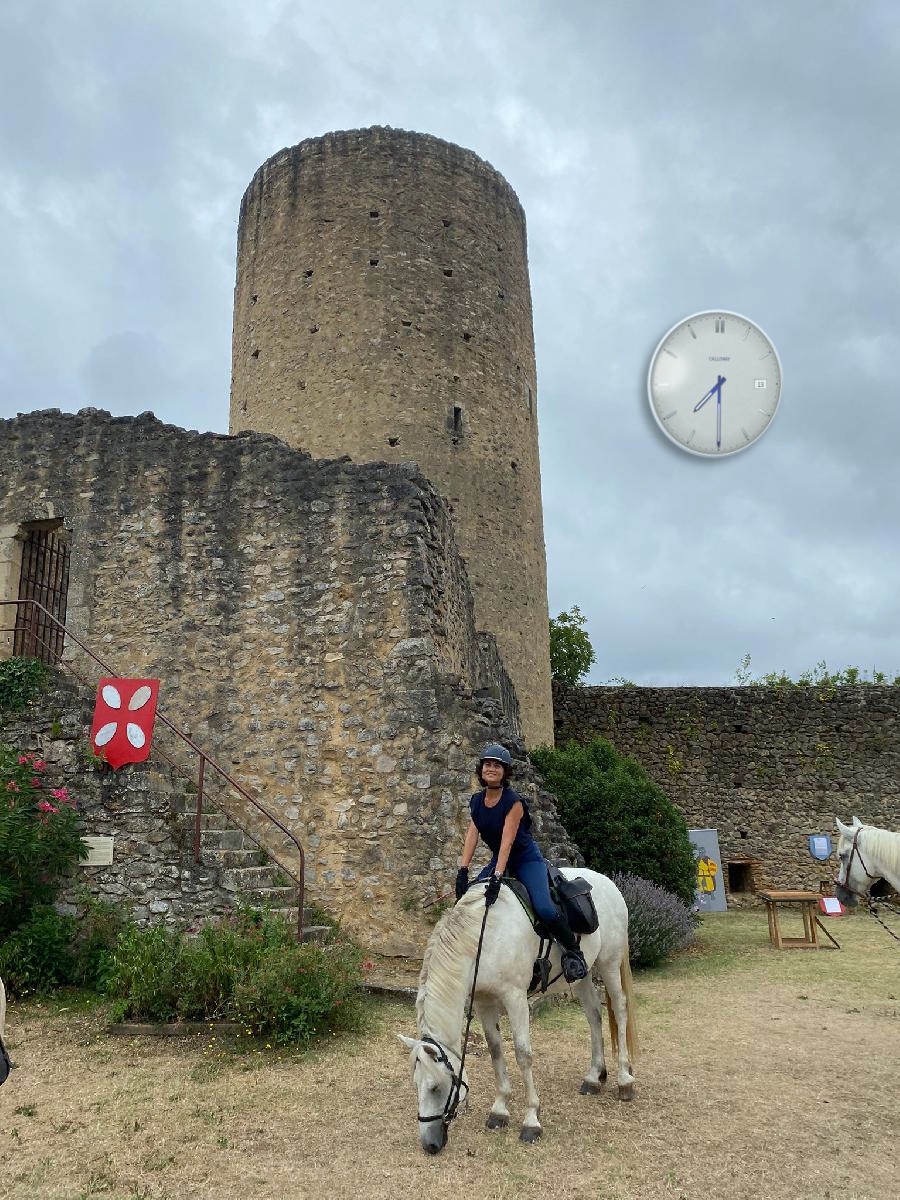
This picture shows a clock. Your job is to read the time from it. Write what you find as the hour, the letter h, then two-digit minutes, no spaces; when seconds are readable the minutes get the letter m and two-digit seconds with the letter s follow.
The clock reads 7h30
